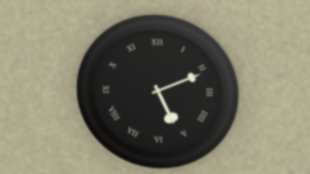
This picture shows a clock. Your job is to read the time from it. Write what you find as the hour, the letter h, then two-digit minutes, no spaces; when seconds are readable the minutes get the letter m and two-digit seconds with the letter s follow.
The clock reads 5h11
